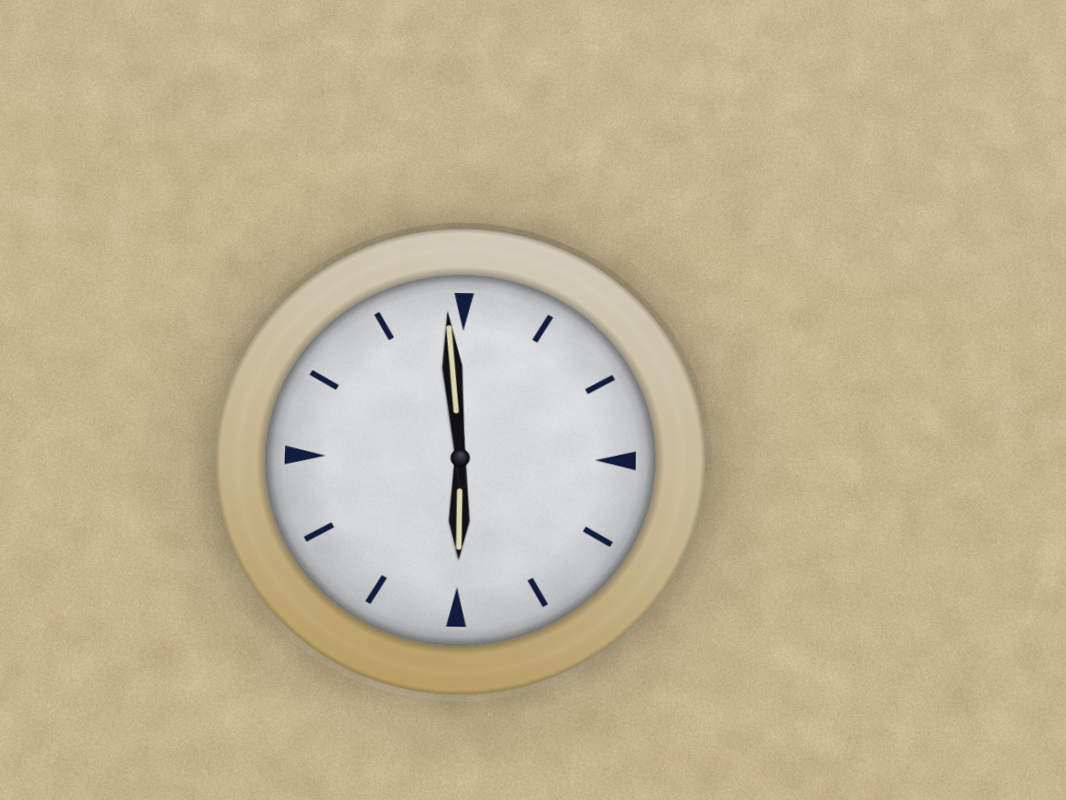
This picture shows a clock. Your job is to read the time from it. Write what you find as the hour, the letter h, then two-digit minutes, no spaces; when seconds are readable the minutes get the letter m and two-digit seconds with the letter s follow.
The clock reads 5h59
